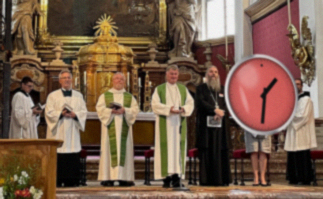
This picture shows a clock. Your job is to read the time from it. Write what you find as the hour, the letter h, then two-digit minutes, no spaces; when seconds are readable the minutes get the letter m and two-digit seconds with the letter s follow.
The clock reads 1h32
